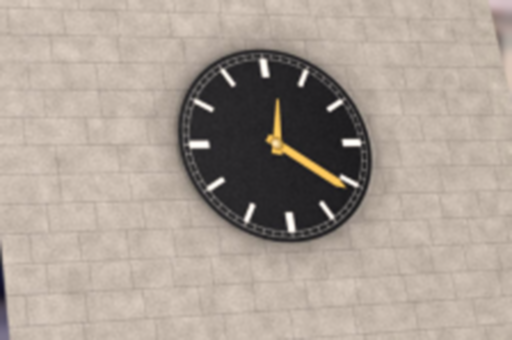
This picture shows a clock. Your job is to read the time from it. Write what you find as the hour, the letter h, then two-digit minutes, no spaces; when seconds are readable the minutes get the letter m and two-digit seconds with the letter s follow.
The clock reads 12h21
